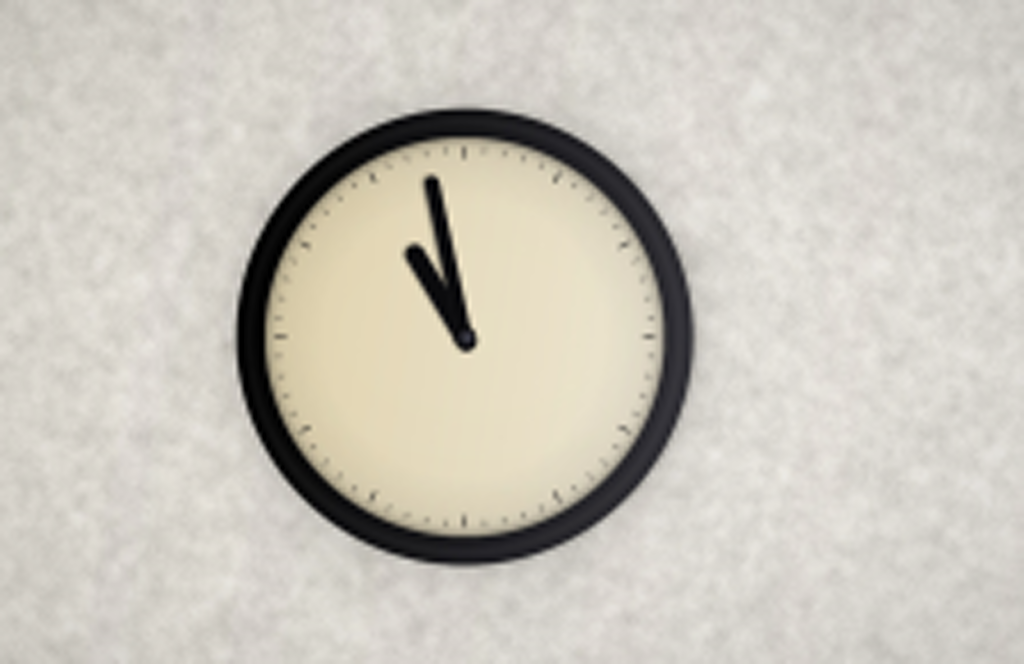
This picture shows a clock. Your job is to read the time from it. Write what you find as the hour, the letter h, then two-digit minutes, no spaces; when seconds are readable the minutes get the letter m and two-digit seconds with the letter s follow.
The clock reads 10h58
